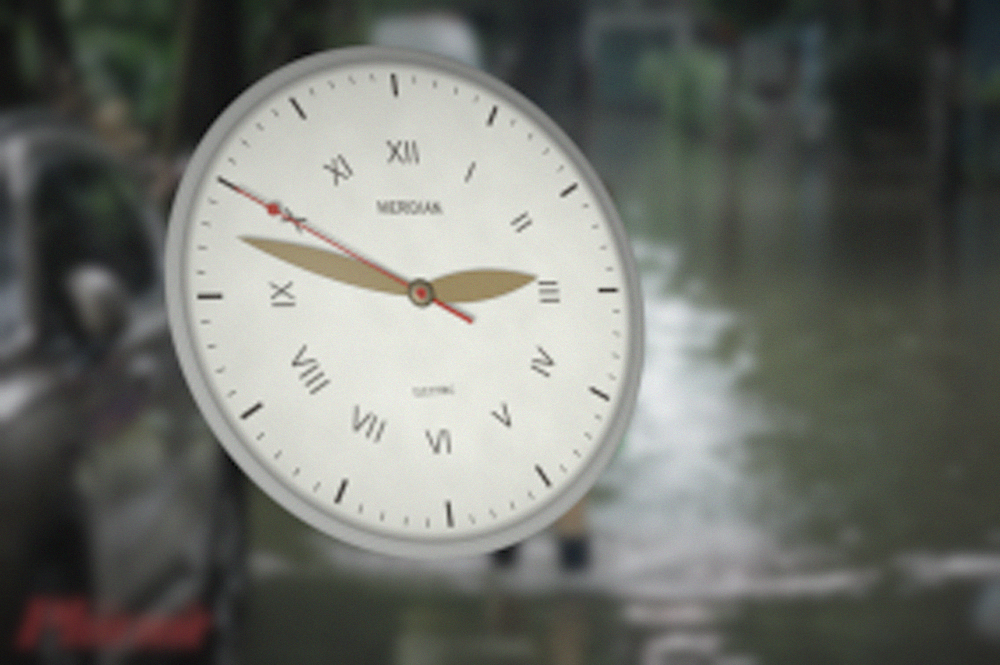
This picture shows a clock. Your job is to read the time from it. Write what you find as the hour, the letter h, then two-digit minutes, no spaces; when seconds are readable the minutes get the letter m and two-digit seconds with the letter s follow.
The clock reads 2h47m50s
